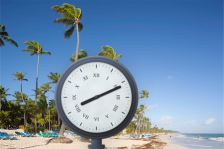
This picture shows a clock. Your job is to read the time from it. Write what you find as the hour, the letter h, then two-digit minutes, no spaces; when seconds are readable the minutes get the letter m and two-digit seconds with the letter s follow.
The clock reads 8h11
